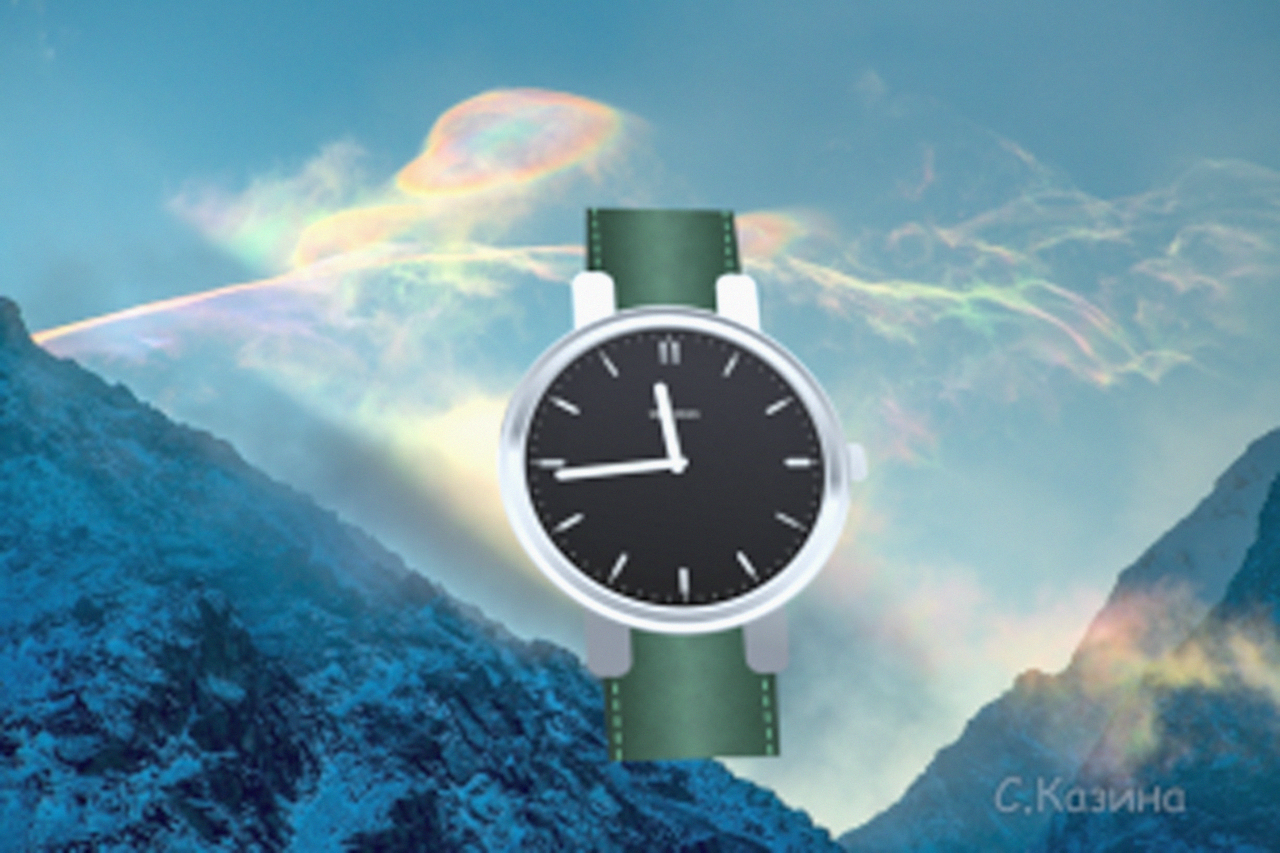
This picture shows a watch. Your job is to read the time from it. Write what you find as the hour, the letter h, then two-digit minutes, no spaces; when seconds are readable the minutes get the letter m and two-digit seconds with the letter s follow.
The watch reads 11h44
